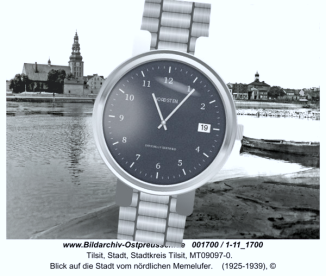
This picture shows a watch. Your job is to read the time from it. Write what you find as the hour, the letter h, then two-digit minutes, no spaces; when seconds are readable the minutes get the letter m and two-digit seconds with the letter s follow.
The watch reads 11h06
